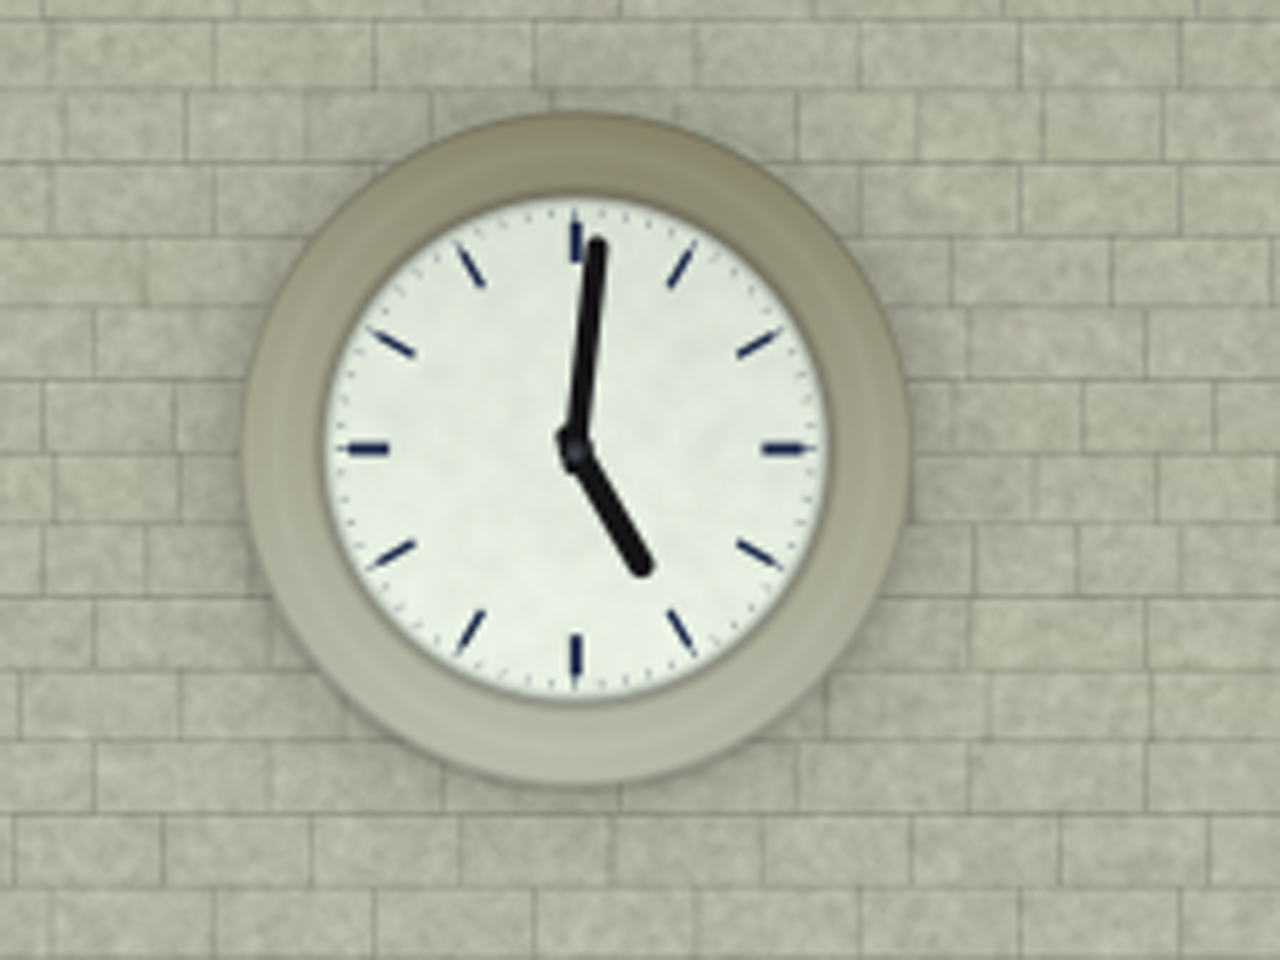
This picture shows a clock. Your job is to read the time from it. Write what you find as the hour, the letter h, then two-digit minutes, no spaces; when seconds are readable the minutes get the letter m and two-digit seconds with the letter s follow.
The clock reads 5h01
